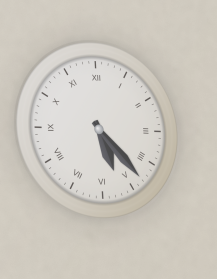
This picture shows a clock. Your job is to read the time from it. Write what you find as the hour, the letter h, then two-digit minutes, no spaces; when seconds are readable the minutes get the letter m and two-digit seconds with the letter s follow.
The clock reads 5h23
